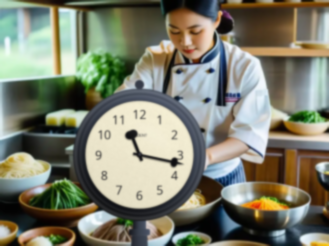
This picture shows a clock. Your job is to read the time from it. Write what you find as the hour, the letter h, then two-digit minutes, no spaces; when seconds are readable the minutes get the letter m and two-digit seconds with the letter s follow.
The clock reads 11h17
